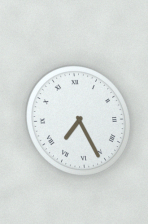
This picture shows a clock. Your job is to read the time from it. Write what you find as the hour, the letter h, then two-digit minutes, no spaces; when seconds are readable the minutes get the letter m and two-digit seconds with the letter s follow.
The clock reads 7h26
